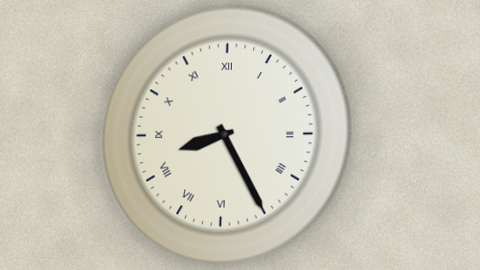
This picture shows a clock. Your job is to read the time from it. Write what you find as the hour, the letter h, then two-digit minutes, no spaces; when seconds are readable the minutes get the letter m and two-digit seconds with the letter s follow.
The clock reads 8h25
